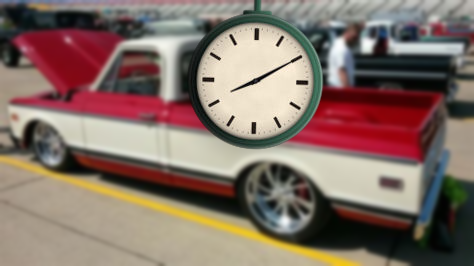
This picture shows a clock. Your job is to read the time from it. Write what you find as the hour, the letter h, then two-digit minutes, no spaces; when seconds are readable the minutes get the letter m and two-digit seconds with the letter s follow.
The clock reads 8h10
